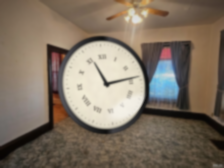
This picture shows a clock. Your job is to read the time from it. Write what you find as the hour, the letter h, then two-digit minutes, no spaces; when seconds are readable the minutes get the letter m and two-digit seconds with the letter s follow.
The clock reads 11h14
